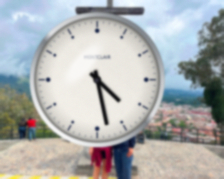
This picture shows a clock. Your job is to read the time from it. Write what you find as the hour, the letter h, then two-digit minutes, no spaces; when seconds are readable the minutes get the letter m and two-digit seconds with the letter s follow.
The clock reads 4h28
